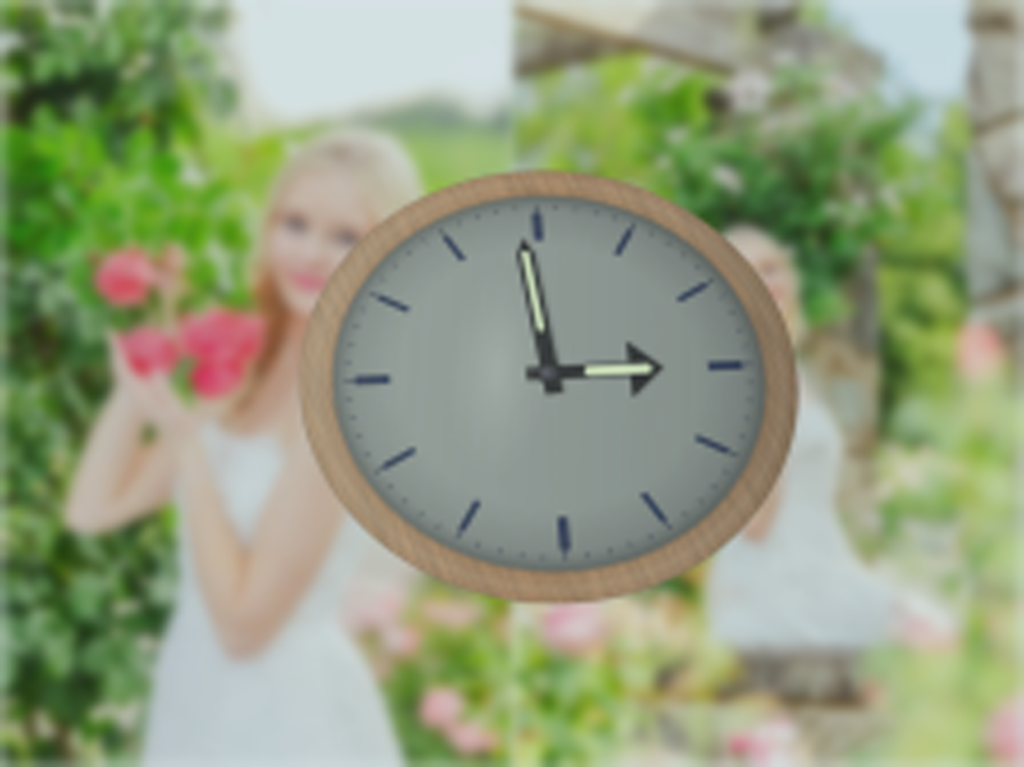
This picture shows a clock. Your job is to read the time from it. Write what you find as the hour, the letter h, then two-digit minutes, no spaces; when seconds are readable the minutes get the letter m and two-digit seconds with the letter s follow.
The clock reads 2h59
